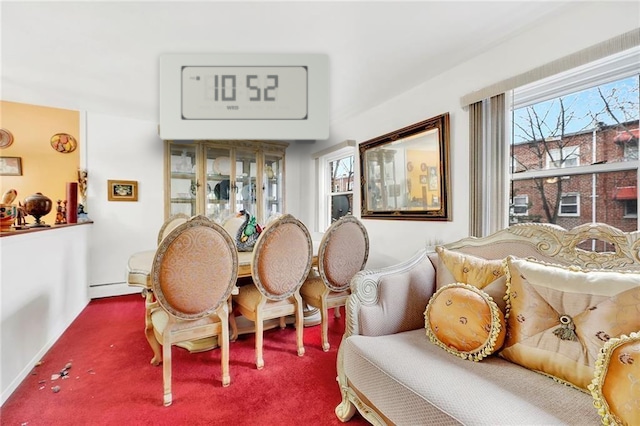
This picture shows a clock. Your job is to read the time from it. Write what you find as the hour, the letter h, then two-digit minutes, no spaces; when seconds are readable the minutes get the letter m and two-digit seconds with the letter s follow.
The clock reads 10h52
